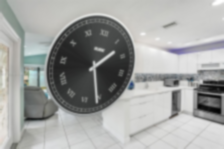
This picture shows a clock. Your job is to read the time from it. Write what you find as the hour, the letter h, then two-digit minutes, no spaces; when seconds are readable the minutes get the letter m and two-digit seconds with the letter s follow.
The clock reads 1h26
